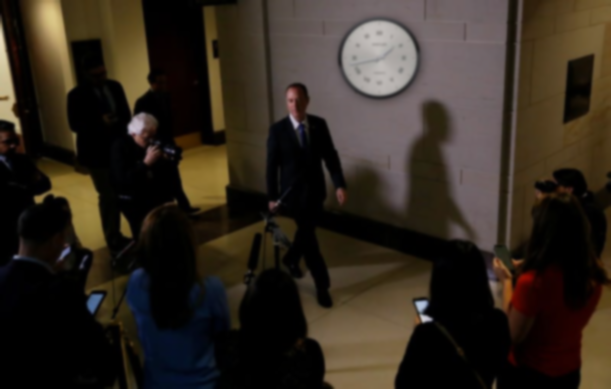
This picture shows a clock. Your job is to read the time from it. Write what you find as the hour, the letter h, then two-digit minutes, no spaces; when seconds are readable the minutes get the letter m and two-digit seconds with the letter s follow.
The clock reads 1h43
